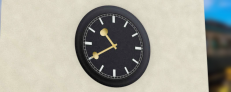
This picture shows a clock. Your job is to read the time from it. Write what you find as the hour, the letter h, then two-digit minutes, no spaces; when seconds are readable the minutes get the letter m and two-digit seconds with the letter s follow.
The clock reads 10h40
